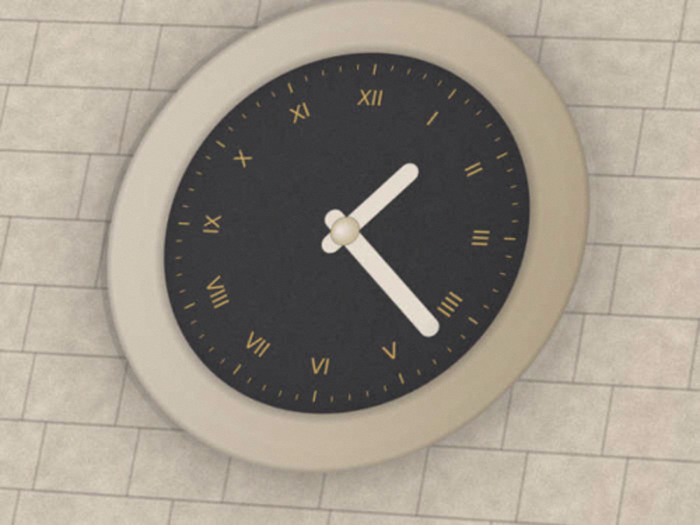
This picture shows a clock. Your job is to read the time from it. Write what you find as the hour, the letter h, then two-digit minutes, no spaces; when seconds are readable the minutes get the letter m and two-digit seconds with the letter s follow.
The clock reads 1h22
